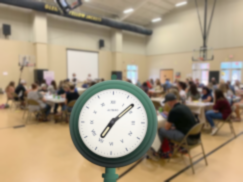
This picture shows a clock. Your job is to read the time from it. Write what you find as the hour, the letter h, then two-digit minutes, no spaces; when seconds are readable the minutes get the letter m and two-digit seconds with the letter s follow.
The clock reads 7h08
